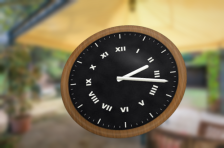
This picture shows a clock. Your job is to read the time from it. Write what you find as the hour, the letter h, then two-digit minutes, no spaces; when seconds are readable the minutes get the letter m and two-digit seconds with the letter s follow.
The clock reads 2h17
